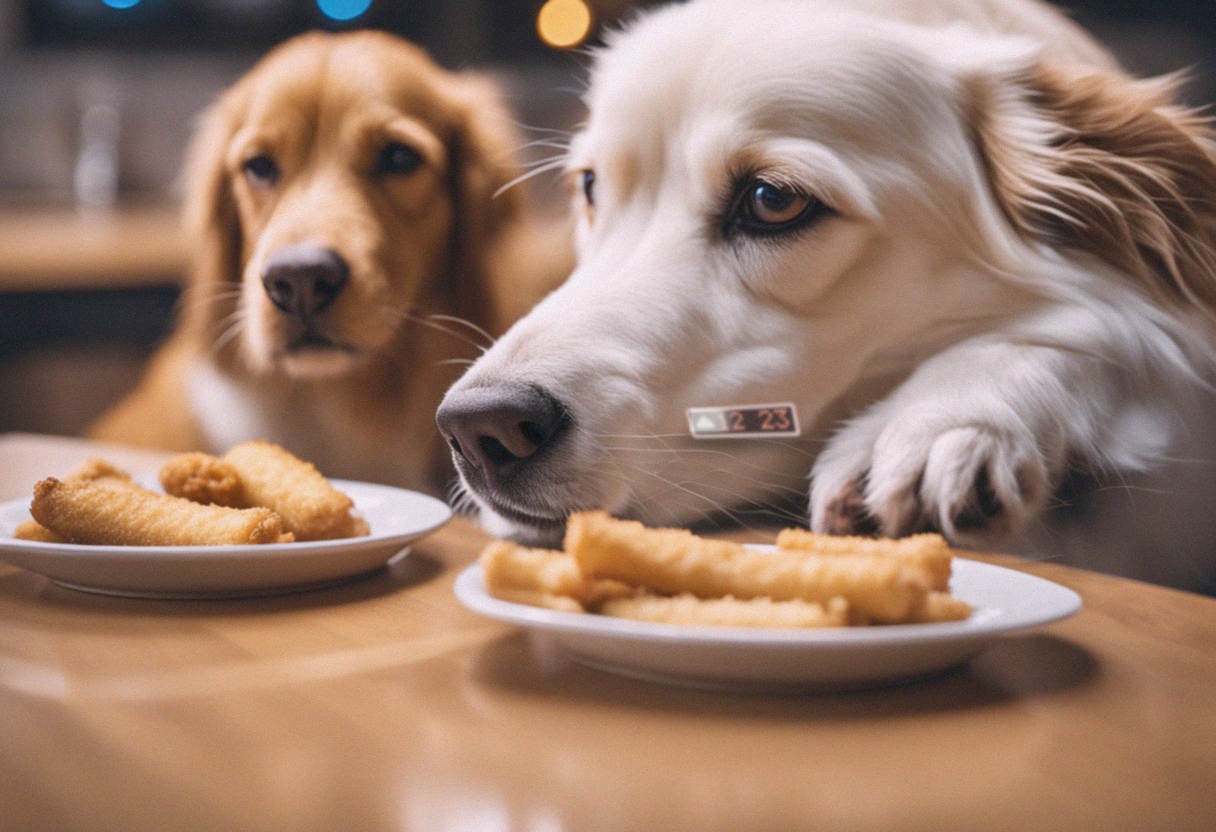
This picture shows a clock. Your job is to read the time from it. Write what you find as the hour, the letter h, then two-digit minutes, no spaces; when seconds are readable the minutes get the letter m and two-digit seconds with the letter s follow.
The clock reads 12h23
